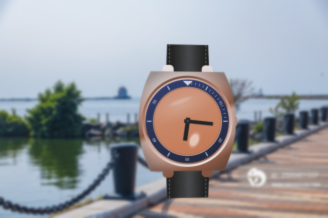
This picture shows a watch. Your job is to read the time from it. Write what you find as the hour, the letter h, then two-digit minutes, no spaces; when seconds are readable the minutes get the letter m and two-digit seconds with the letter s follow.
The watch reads 6h16
